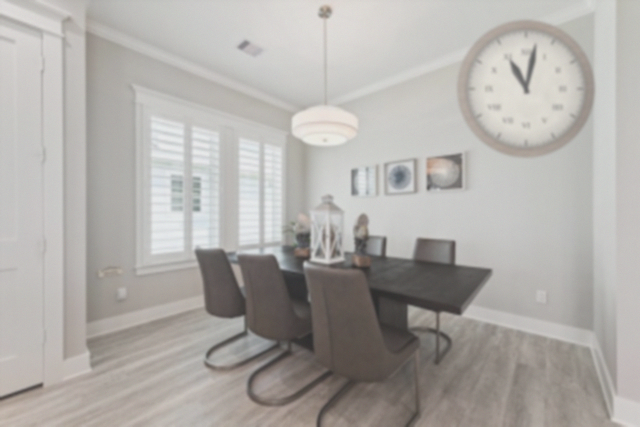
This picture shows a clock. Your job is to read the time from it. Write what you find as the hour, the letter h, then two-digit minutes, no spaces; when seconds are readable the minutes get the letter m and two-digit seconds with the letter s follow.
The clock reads 11h02
